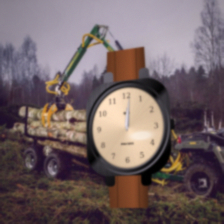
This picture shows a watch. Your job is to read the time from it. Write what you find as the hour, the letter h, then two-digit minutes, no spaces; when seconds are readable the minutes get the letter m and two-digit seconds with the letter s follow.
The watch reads 12h01
